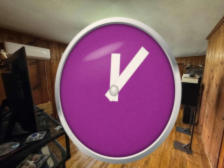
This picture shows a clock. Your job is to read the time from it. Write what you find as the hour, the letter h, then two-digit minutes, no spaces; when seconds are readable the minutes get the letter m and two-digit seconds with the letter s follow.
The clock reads 12h07
